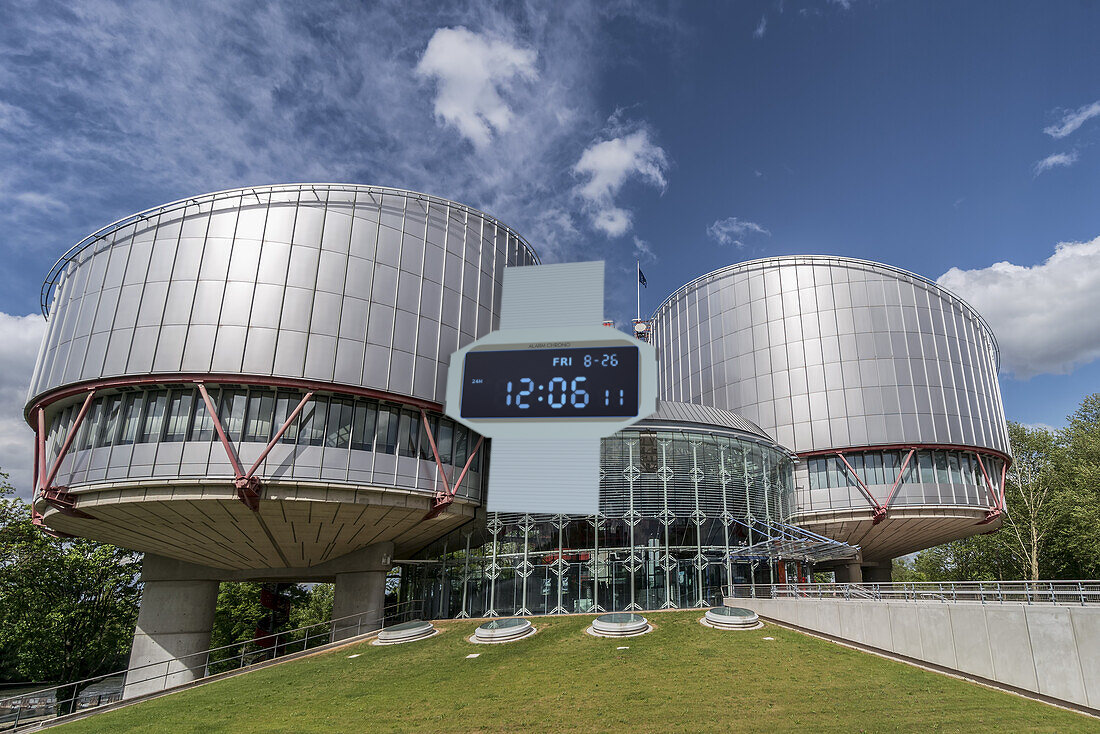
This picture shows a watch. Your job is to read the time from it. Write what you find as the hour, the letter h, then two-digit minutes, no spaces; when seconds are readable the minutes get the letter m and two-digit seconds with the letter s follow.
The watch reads 12h06m11s
